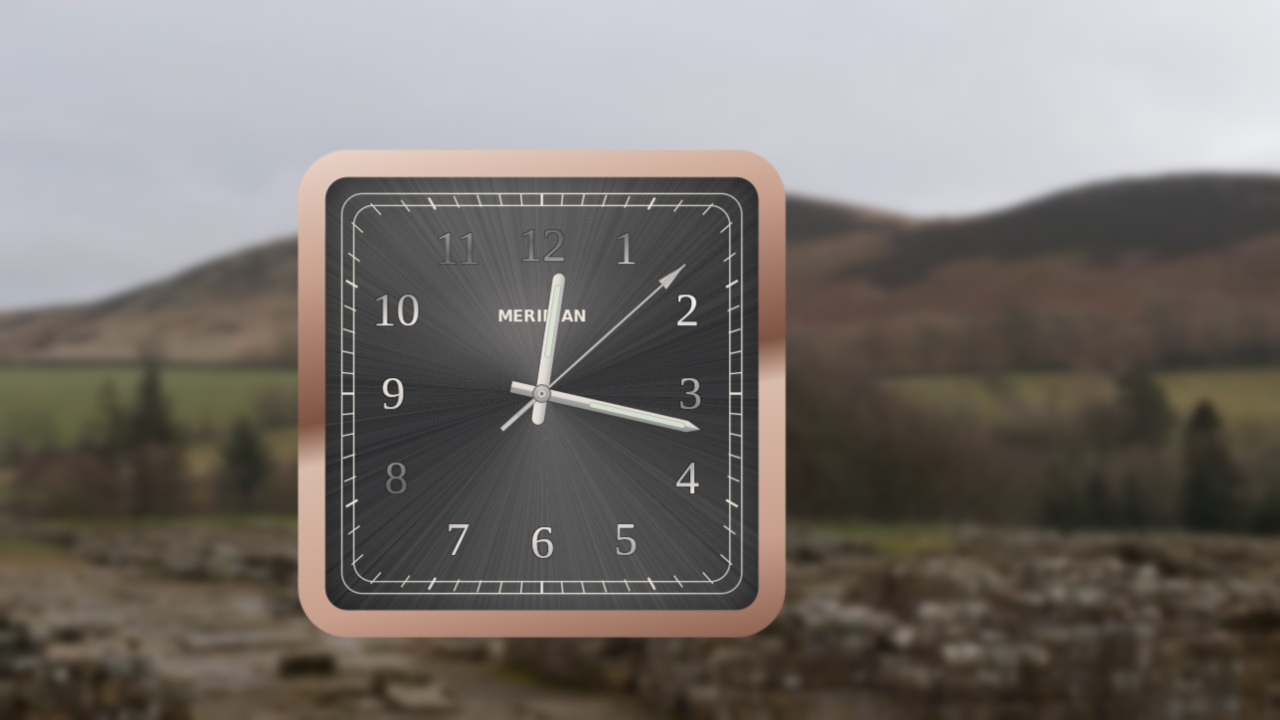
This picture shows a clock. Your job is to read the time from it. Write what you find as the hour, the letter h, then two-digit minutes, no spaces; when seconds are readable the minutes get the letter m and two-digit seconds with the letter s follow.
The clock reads 12h17m08s
